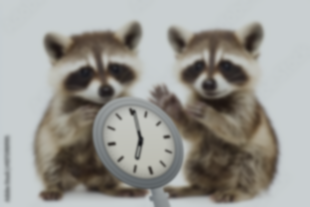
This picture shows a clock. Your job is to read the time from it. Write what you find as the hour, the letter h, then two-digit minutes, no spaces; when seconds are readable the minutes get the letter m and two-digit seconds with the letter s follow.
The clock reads 7h01
